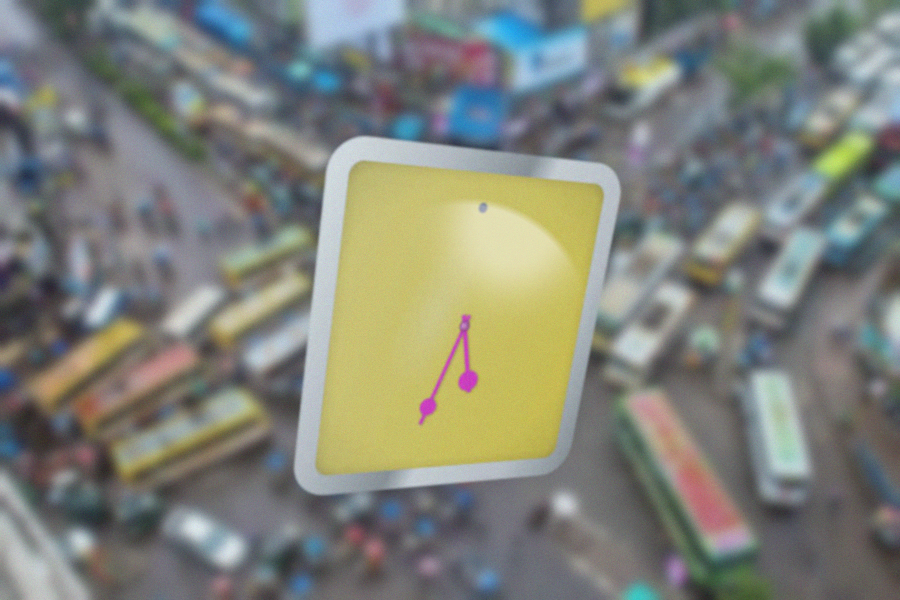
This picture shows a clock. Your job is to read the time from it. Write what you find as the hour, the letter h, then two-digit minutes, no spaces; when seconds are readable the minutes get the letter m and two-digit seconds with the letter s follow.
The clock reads 5h33
